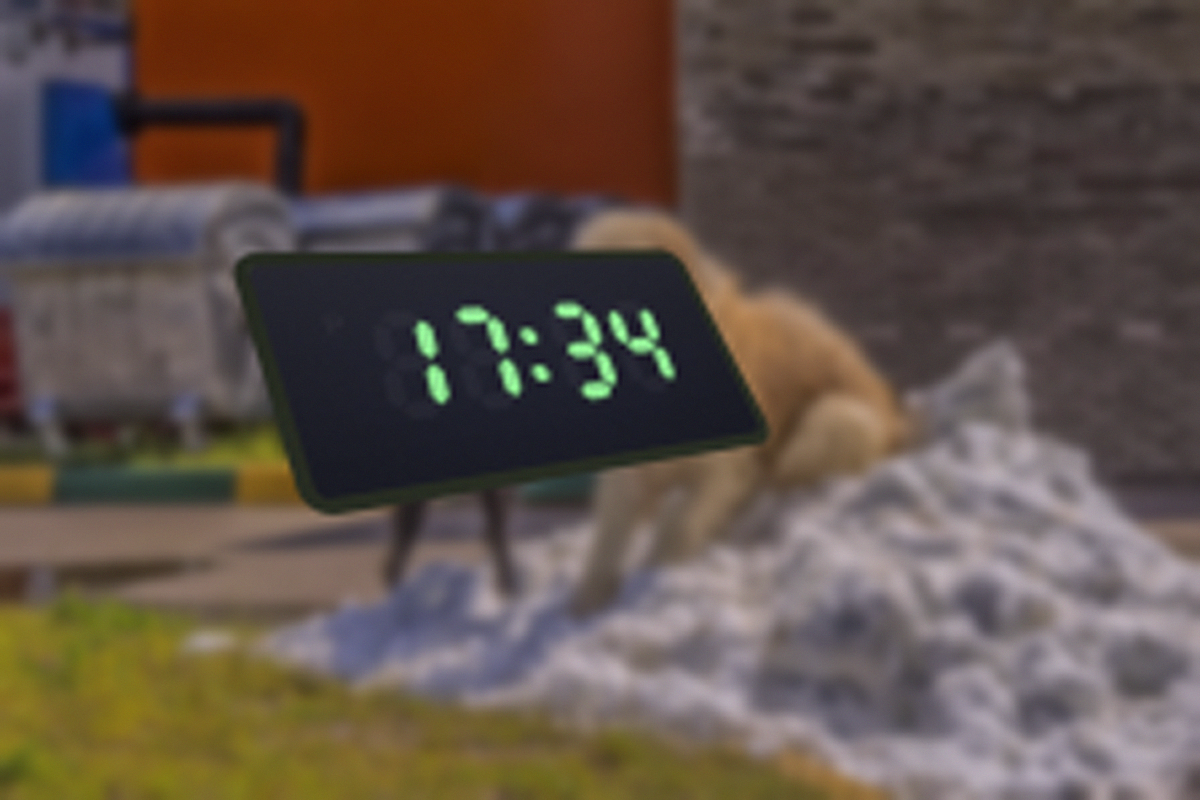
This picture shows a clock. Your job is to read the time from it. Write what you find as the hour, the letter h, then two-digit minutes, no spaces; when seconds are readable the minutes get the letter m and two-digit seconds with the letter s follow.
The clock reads 17h34
